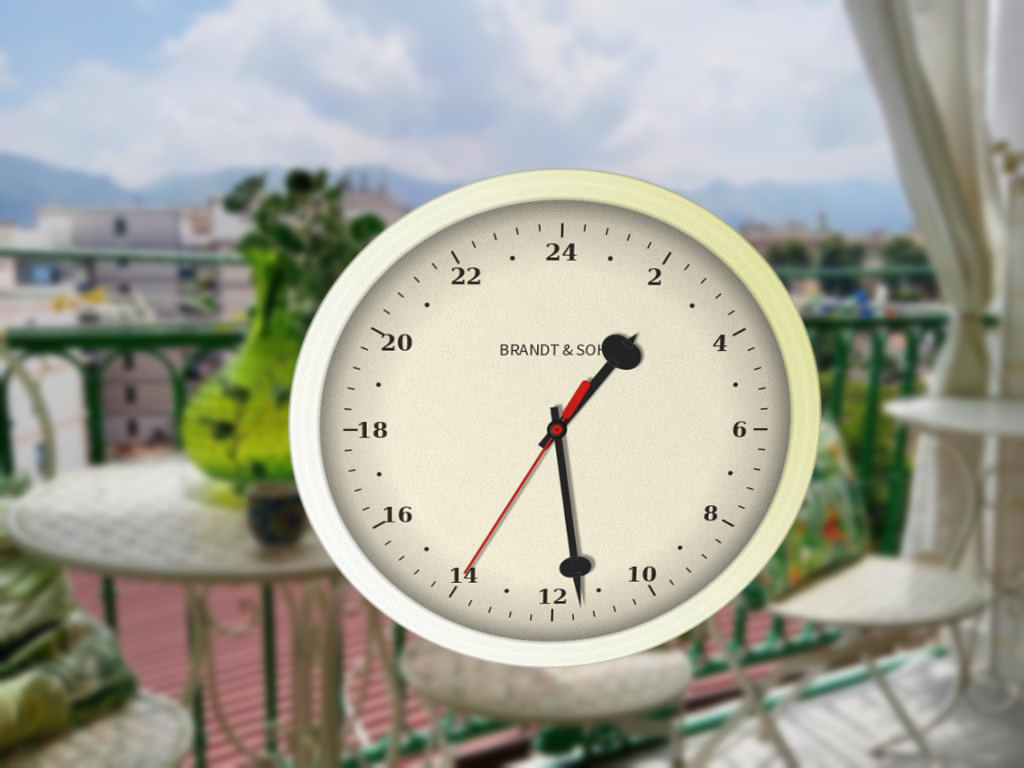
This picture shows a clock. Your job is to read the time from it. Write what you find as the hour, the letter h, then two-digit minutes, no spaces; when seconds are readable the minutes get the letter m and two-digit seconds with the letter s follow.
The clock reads 2h28m35s
